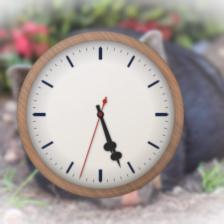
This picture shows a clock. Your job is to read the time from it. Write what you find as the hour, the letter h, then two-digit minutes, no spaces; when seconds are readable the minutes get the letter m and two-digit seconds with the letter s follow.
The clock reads 5h26m33s
